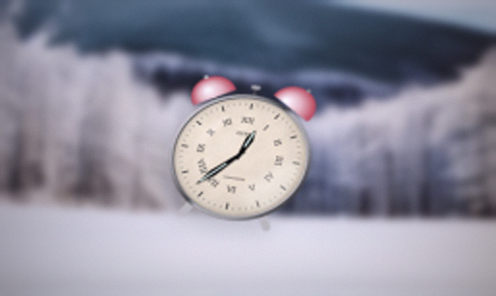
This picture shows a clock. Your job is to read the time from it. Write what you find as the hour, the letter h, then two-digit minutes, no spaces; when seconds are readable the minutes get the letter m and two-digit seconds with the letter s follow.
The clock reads 12h37
